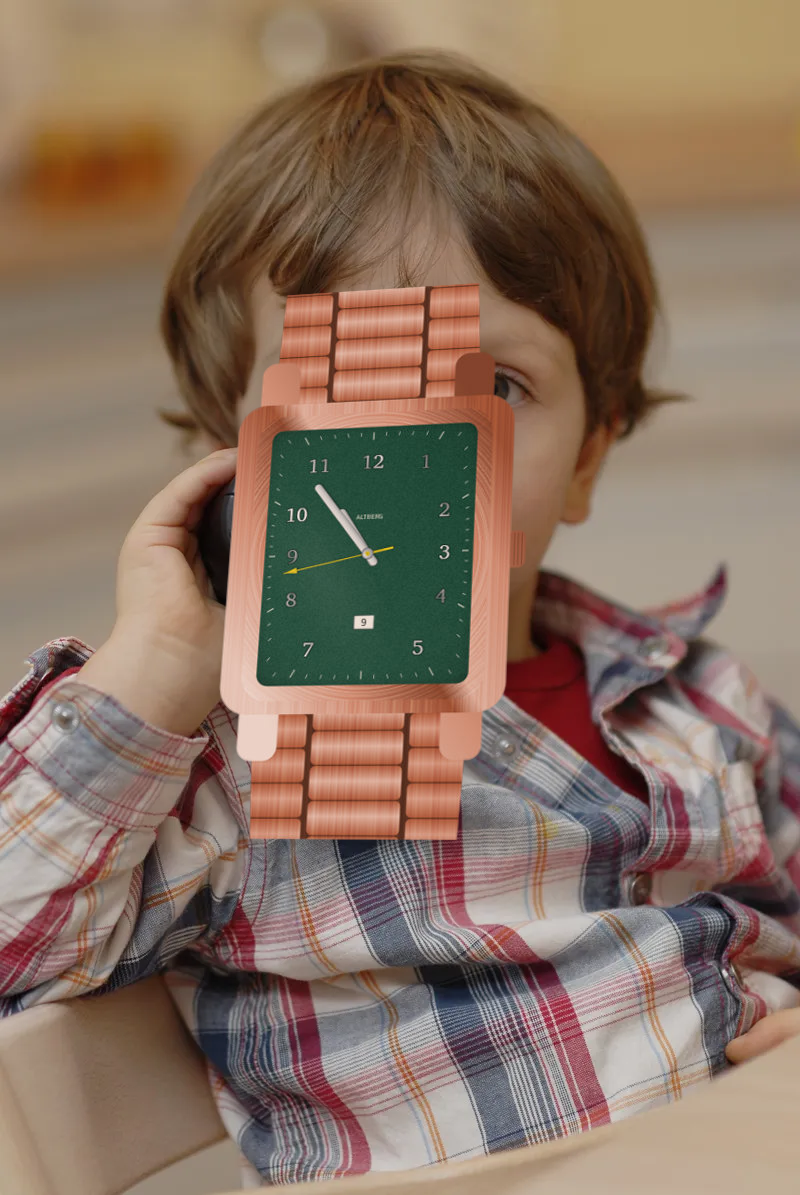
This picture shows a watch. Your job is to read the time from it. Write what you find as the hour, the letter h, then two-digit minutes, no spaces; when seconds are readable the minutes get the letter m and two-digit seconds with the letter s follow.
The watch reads 10h53m43s
